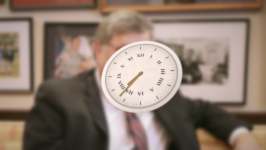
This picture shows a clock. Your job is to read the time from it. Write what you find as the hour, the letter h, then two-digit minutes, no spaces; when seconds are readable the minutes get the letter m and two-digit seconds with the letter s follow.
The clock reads 7h37
